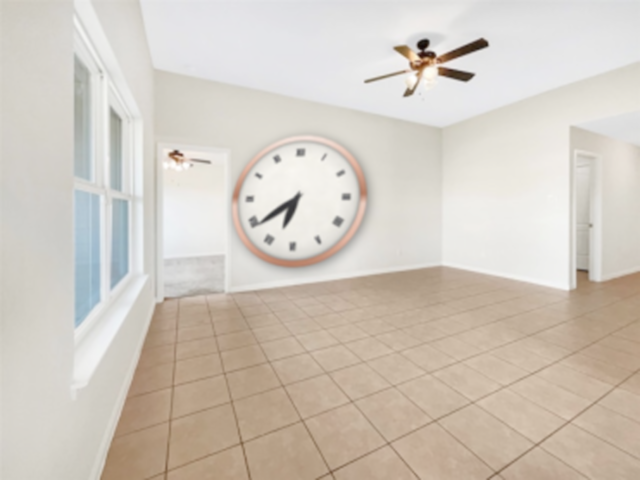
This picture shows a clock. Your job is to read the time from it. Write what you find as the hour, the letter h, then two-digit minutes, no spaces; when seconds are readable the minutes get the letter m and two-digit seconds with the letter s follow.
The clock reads 6h39
